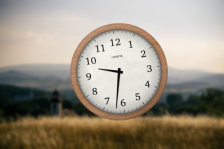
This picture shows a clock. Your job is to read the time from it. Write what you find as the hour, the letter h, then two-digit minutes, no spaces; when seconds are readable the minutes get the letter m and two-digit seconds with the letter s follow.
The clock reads 9h32
